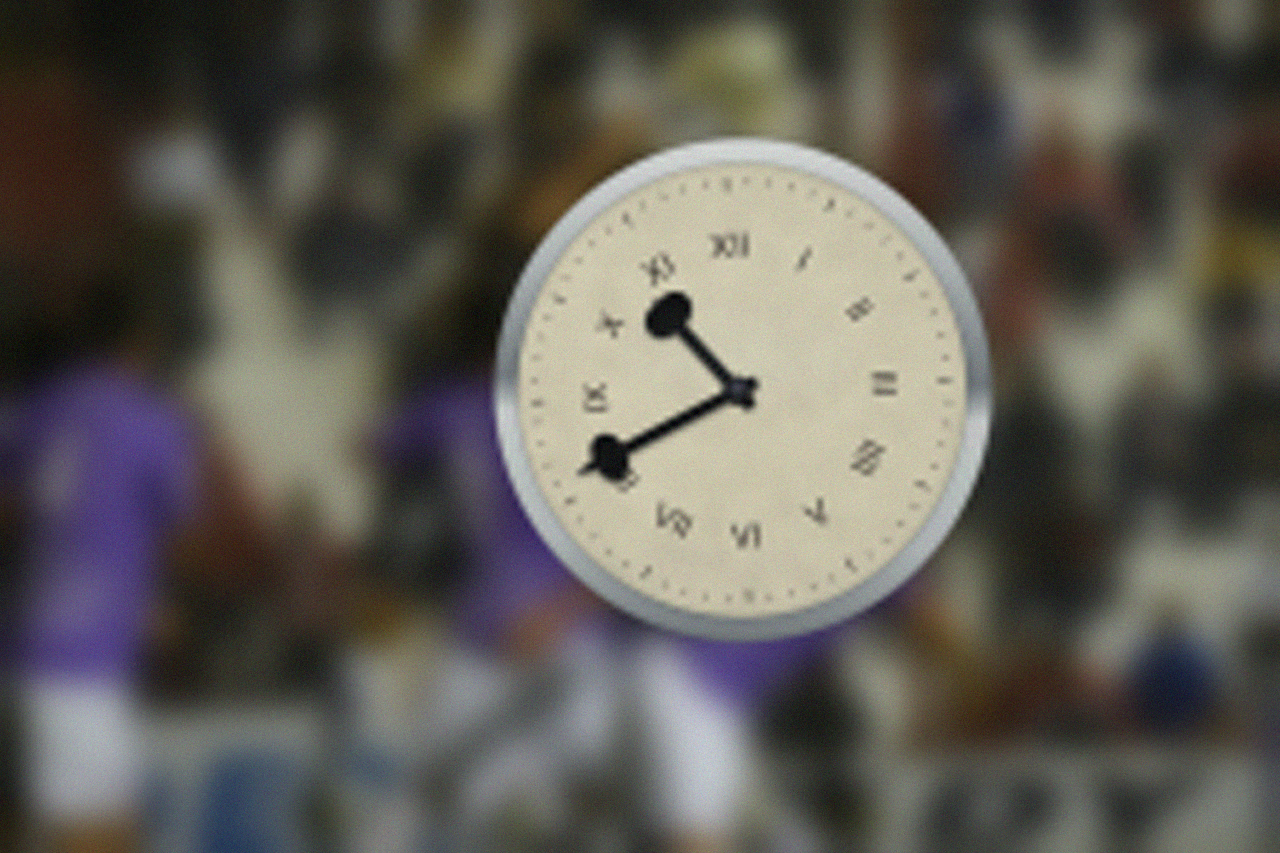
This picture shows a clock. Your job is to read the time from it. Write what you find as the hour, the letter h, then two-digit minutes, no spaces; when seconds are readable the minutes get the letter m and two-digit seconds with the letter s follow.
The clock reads 10h41
